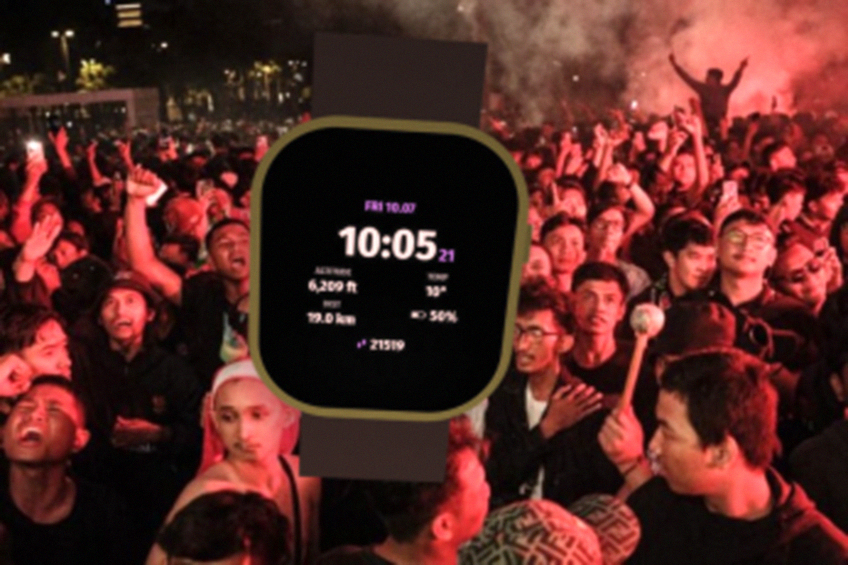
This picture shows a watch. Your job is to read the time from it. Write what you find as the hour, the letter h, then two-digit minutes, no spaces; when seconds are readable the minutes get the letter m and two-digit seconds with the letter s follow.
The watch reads 10h05
